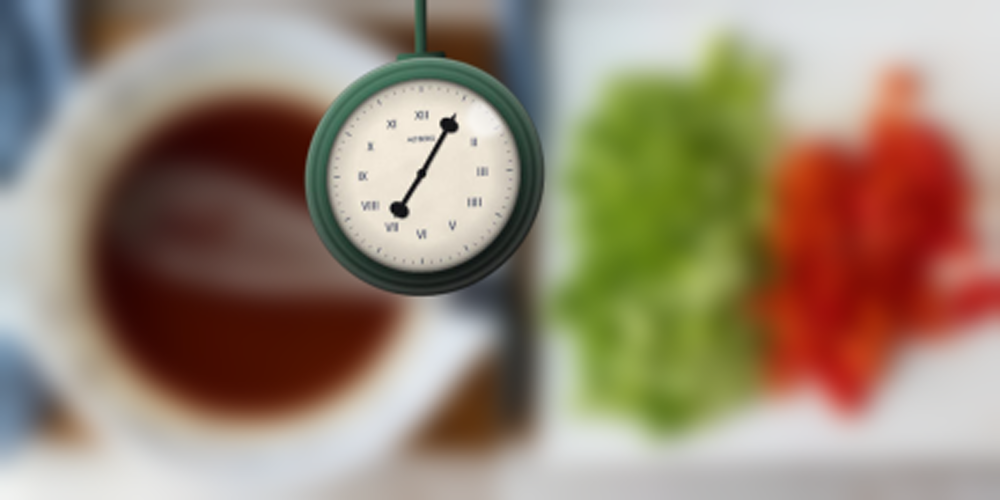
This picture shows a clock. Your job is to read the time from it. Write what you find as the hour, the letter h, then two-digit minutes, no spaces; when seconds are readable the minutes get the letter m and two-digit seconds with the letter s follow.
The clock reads 7h05
